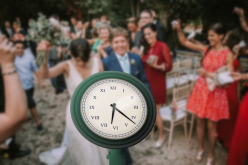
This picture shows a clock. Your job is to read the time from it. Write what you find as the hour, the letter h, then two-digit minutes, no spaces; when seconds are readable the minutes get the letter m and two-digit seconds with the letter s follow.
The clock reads 6h22
